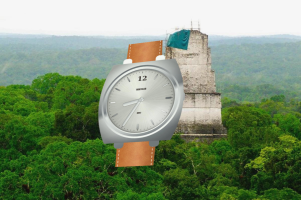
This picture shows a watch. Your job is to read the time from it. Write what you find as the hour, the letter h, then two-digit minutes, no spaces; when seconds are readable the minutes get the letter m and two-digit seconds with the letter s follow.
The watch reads 8h35
